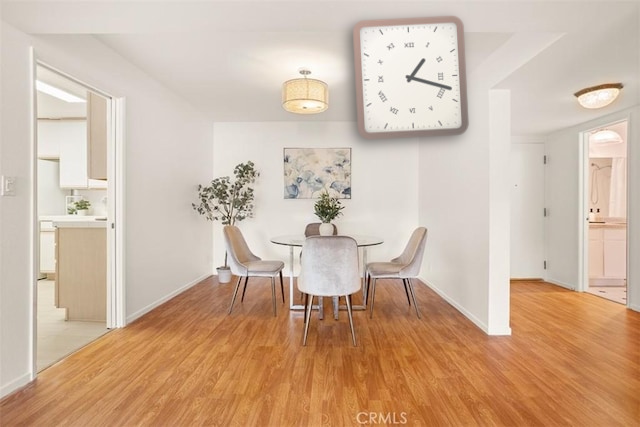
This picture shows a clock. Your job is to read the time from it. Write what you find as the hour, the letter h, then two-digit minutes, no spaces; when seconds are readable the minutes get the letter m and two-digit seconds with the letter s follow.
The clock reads 1h18
